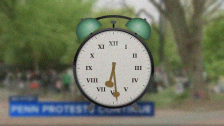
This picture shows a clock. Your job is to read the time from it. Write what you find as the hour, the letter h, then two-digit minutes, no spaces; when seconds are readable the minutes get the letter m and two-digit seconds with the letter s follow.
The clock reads 6h29
